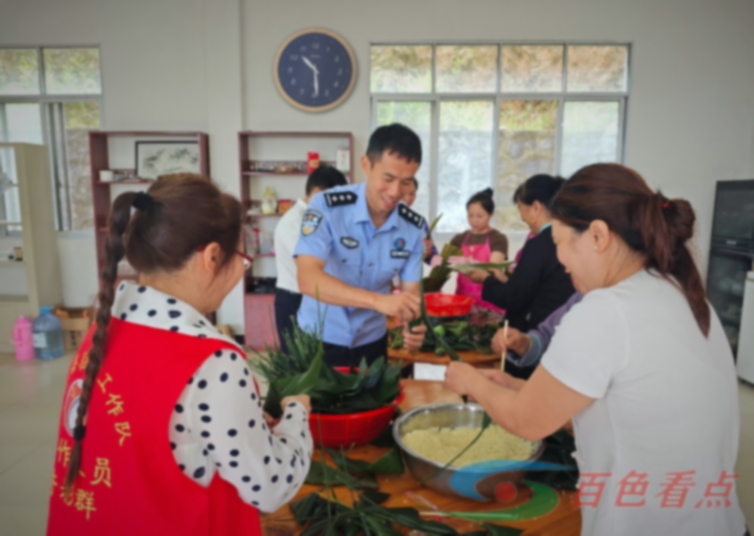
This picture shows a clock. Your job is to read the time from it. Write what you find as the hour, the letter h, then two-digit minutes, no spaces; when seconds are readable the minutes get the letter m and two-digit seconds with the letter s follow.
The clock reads 10h29
